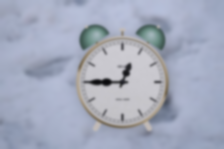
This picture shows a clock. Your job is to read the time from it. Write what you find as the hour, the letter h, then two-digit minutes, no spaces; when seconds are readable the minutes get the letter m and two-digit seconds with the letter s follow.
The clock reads 12h45
